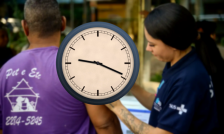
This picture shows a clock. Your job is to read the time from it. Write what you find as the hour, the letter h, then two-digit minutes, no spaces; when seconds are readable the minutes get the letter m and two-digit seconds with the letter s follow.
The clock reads 9h19
